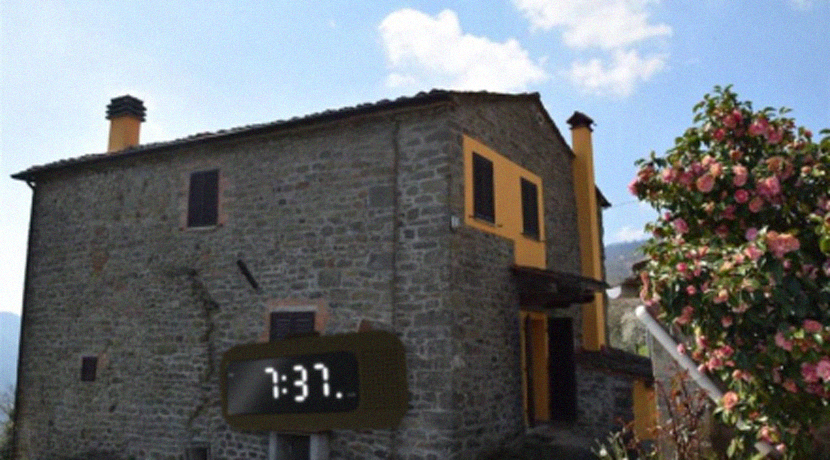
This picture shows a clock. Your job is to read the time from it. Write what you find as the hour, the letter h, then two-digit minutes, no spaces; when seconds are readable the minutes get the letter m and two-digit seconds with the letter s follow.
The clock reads 7h37
